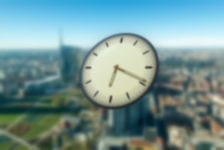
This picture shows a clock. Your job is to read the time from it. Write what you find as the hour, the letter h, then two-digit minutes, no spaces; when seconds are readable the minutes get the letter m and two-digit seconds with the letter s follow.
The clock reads 6h19
